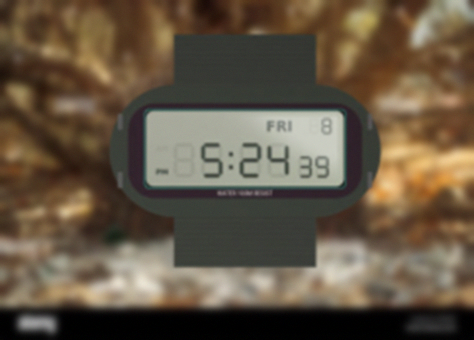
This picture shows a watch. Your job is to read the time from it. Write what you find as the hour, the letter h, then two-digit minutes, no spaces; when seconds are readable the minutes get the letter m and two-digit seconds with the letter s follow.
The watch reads 5h24m39s
